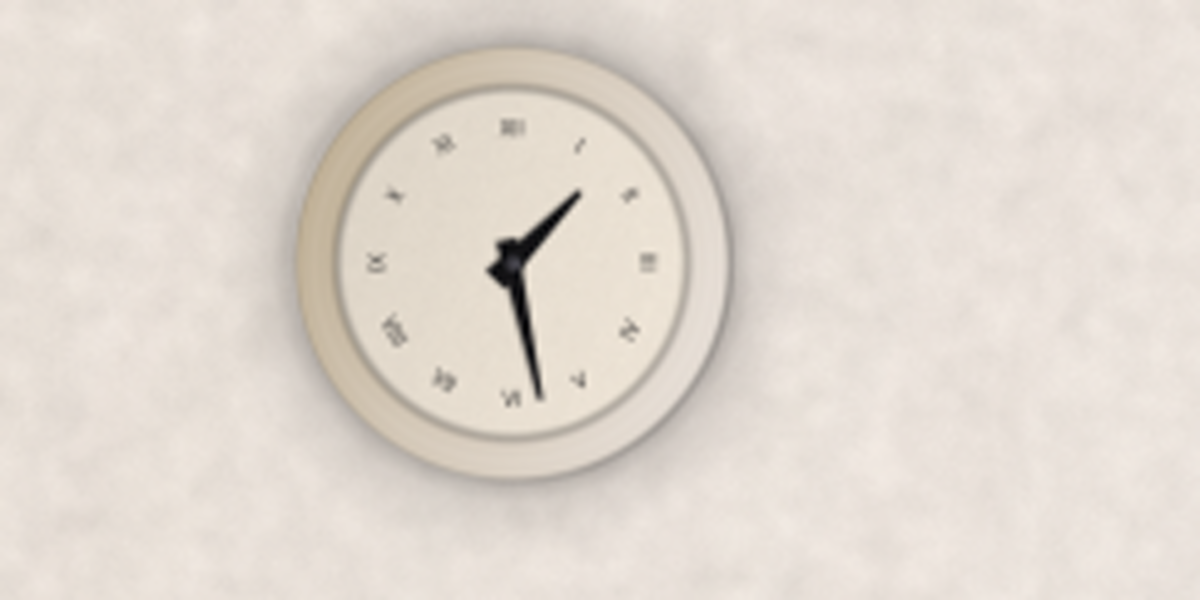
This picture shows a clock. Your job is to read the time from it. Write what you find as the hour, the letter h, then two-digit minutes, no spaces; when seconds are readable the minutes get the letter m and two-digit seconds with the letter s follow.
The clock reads 1h28
